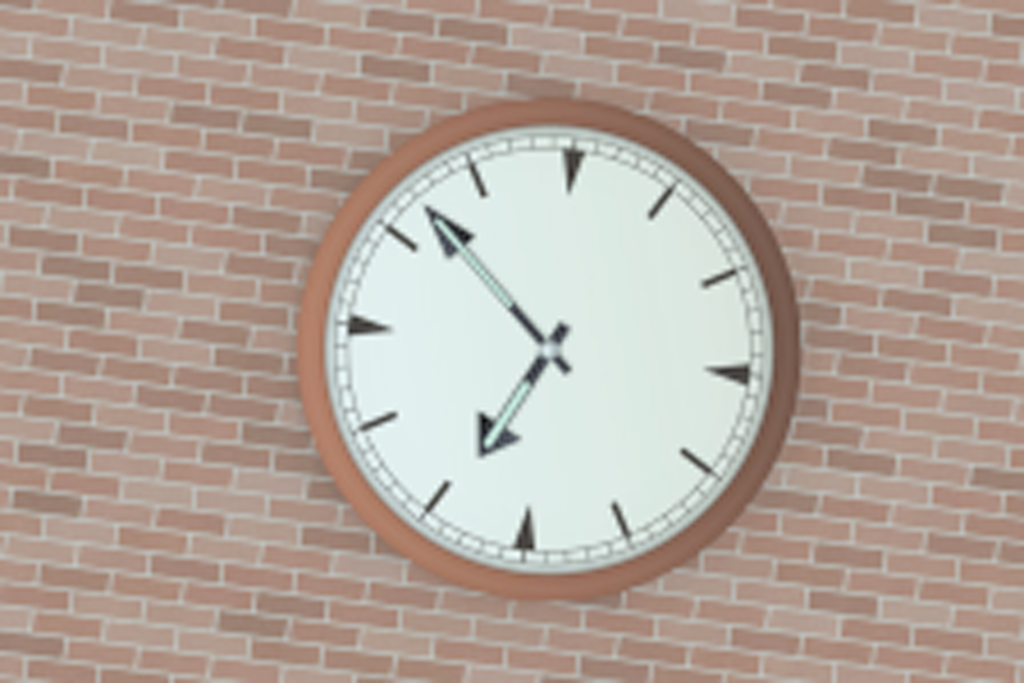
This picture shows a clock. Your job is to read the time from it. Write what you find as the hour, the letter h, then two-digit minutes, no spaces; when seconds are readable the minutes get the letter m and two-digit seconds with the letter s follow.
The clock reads 6h52
